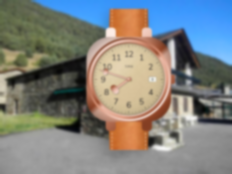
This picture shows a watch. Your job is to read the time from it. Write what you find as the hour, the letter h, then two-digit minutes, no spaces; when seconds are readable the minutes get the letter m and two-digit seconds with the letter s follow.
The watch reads 7h48
